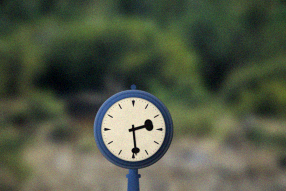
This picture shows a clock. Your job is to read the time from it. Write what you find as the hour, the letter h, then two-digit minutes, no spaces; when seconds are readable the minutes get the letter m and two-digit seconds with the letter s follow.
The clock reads 2h29
